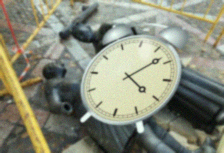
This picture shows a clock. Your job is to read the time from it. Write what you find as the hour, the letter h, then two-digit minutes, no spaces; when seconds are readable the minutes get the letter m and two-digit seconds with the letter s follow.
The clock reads 4h08
